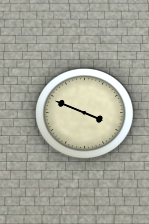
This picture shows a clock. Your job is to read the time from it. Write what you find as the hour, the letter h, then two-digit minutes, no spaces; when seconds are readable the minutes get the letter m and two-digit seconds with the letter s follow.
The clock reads 3h49
